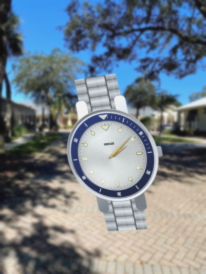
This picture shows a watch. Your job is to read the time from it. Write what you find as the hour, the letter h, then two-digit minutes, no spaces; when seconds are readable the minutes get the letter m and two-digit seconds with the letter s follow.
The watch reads 2h09
